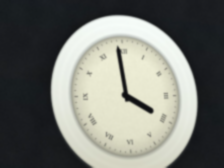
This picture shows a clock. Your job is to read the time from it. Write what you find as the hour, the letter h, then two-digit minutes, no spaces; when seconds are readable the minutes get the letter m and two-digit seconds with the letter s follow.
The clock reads 3h59
